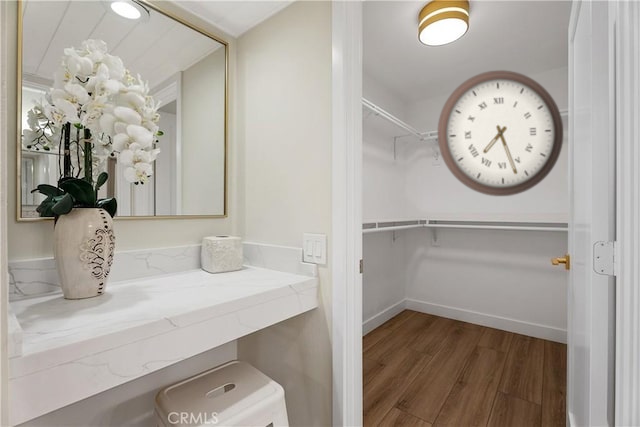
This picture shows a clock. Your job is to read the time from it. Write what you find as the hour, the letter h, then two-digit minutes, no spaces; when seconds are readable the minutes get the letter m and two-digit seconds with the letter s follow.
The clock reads 7h27
